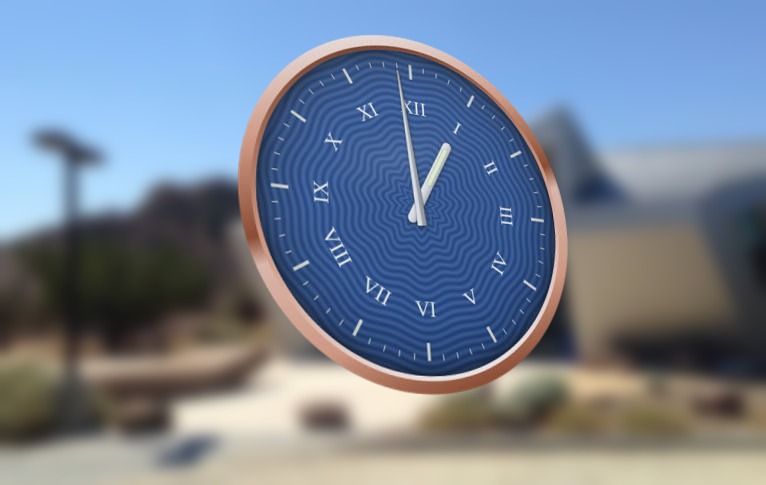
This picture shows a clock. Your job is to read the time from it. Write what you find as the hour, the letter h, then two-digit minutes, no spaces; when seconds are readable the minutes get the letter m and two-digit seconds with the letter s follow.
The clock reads 12h59
